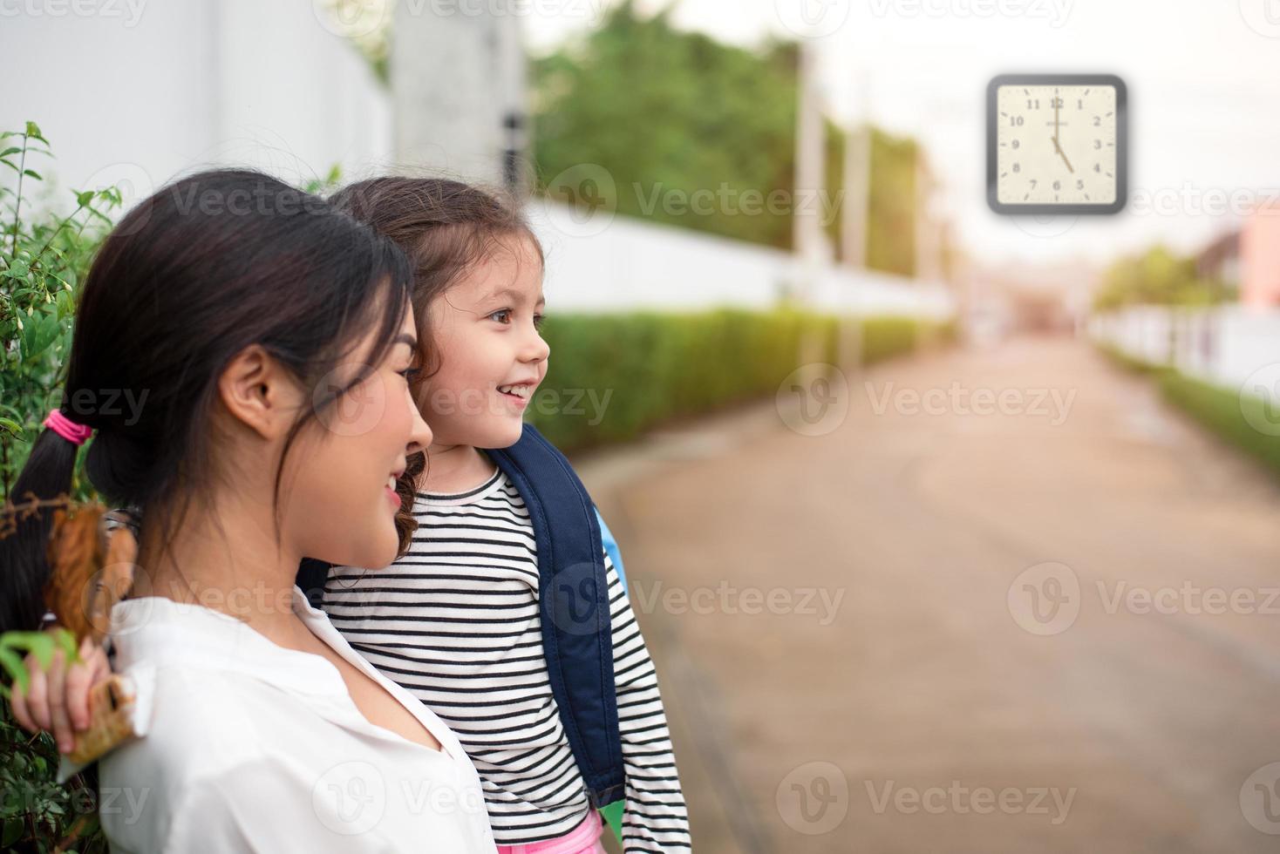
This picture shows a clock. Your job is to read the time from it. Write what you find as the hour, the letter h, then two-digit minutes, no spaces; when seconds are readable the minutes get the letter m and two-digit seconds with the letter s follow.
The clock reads 5h00
